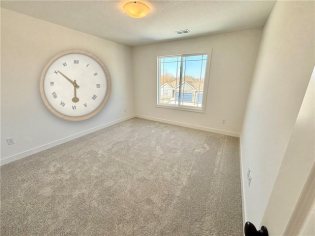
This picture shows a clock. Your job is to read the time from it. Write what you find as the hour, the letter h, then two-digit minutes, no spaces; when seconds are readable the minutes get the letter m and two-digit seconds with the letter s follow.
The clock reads 5h51
